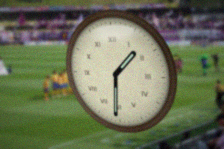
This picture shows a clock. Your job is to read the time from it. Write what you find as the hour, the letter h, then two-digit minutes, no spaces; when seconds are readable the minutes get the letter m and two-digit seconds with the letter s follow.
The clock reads 1h31
